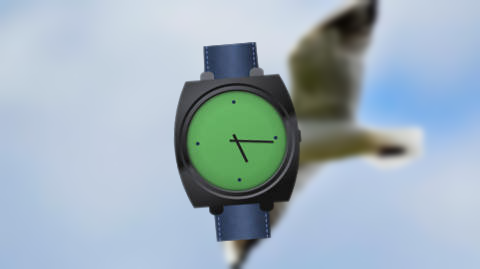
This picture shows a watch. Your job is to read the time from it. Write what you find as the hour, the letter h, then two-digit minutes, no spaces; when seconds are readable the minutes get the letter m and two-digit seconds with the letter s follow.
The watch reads 5h16
